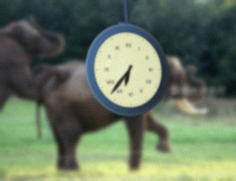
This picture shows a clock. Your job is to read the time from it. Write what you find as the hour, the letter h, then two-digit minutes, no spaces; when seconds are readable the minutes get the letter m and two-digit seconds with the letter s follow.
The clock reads 6h37
